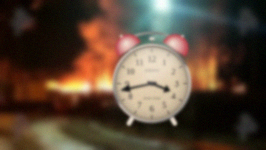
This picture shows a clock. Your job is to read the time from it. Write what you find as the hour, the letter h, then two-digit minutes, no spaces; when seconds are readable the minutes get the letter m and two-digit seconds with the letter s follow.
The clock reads 3h43
